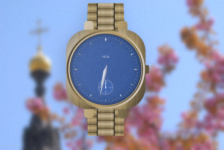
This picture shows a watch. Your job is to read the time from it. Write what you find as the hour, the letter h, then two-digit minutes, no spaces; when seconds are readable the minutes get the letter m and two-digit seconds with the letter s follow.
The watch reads 6h32
